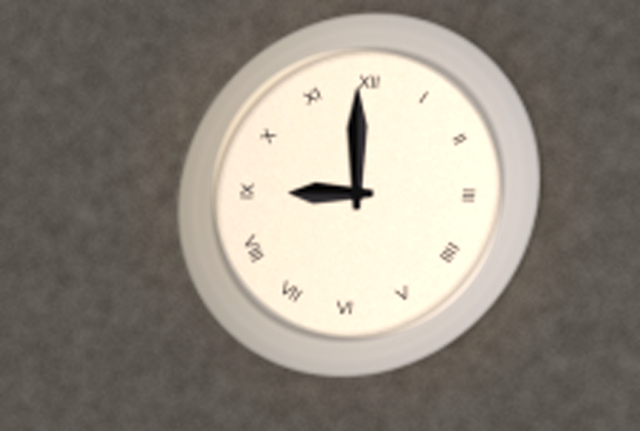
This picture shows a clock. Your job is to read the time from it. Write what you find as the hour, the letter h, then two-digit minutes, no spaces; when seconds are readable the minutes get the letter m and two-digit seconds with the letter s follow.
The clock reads 8h59
